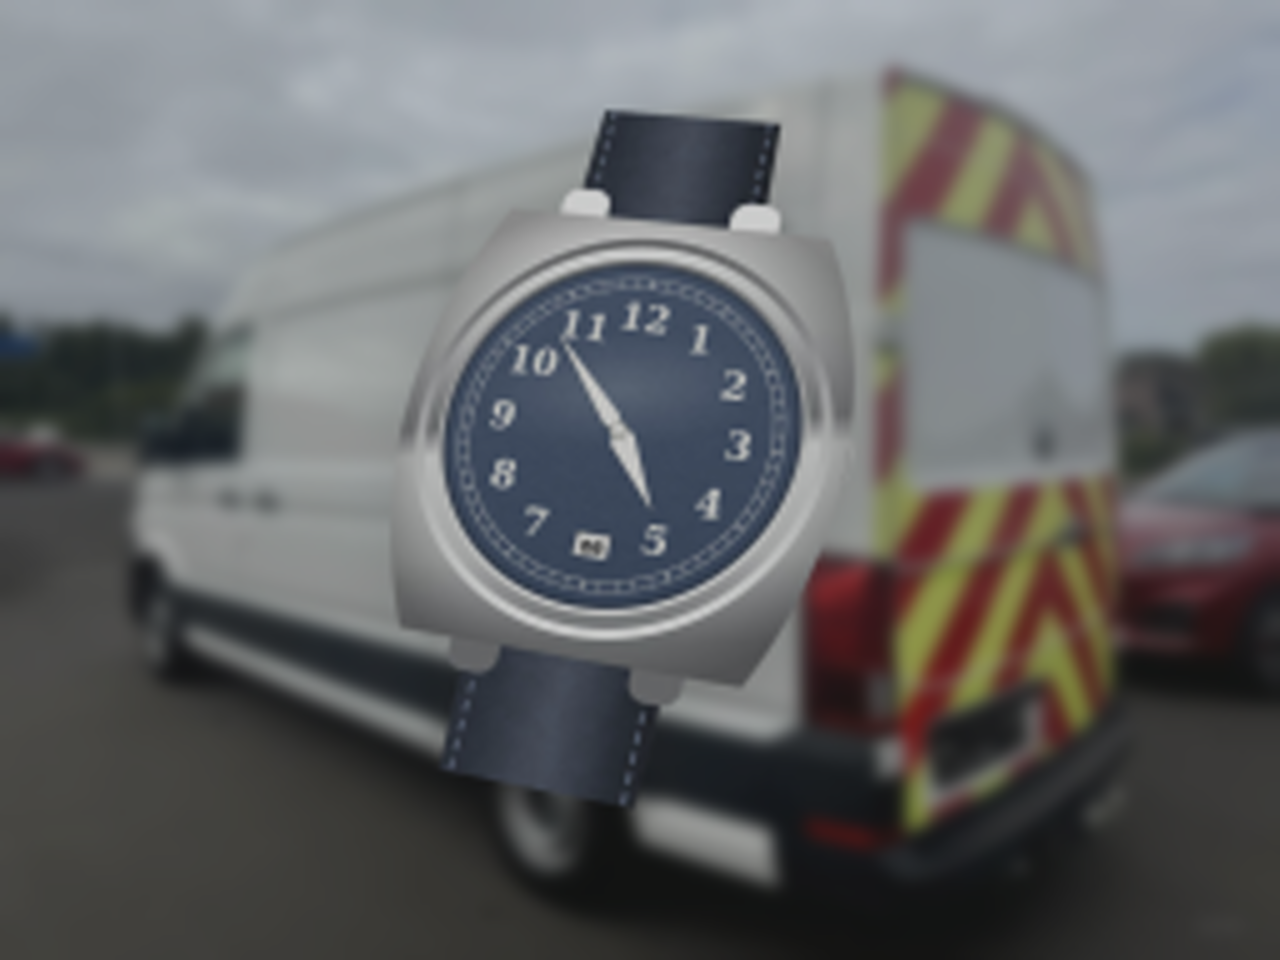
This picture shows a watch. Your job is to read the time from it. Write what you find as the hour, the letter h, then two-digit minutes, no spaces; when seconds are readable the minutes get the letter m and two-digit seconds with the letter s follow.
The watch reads 4h53
